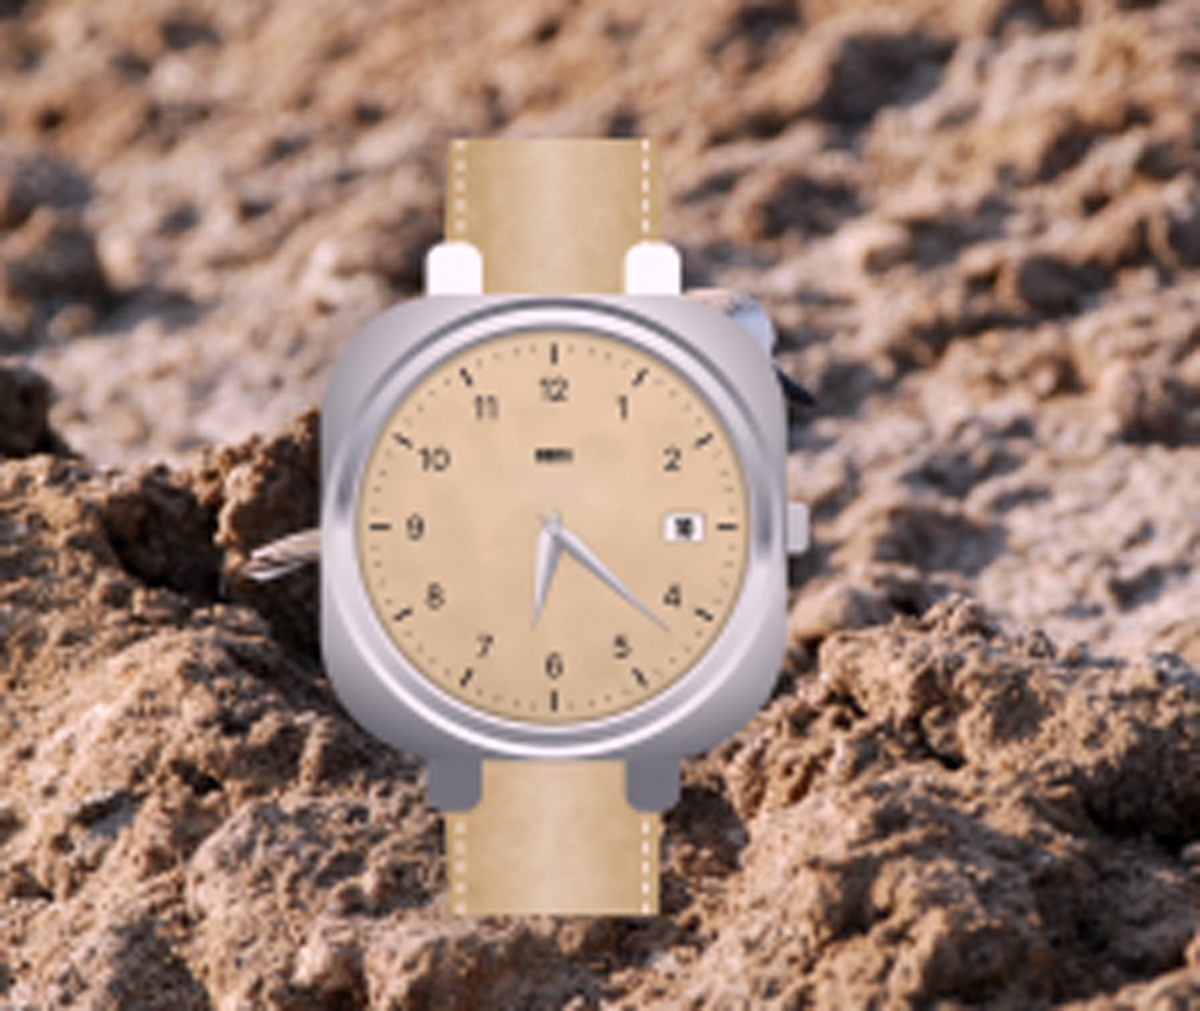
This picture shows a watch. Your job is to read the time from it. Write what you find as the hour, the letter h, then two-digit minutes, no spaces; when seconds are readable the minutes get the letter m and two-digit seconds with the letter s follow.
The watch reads 6h22
